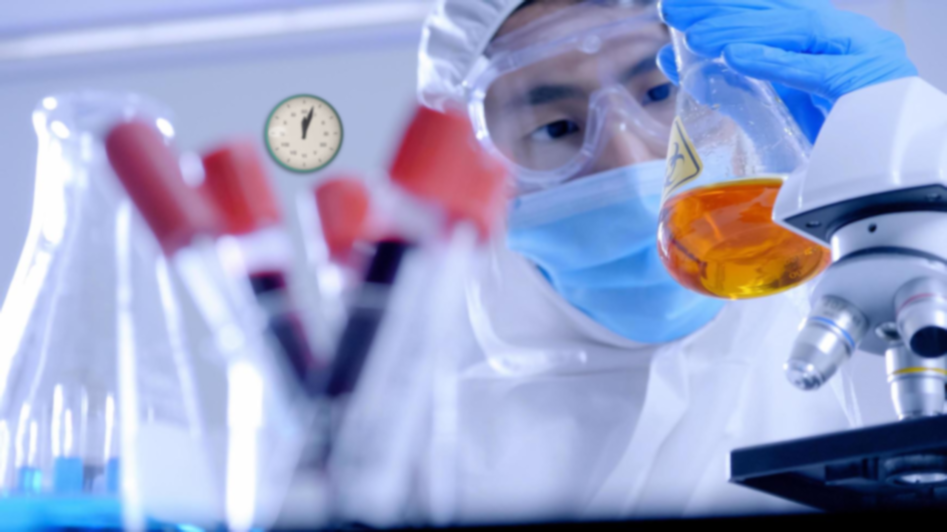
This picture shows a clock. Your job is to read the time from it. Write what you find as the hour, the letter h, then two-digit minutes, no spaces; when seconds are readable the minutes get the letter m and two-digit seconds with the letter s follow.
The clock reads 12h03
